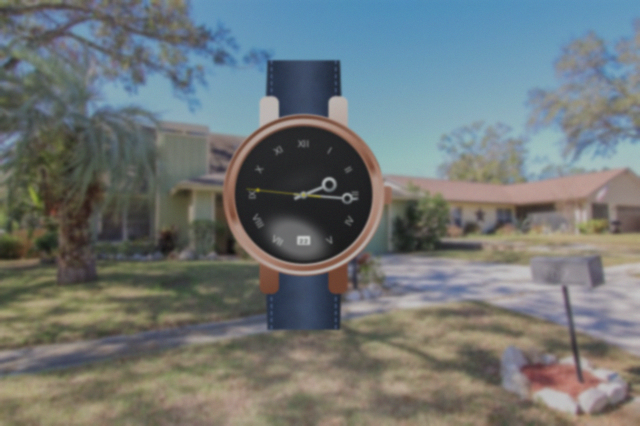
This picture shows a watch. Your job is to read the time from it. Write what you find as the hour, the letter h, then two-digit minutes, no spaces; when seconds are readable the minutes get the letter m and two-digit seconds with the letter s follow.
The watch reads 2h15m46s
